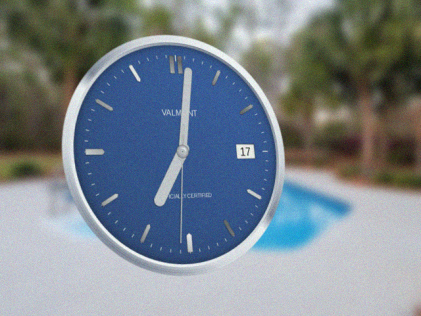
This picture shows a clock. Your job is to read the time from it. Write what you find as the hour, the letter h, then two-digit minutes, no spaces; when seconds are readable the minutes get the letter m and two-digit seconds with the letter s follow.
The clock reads 7h01m31s
